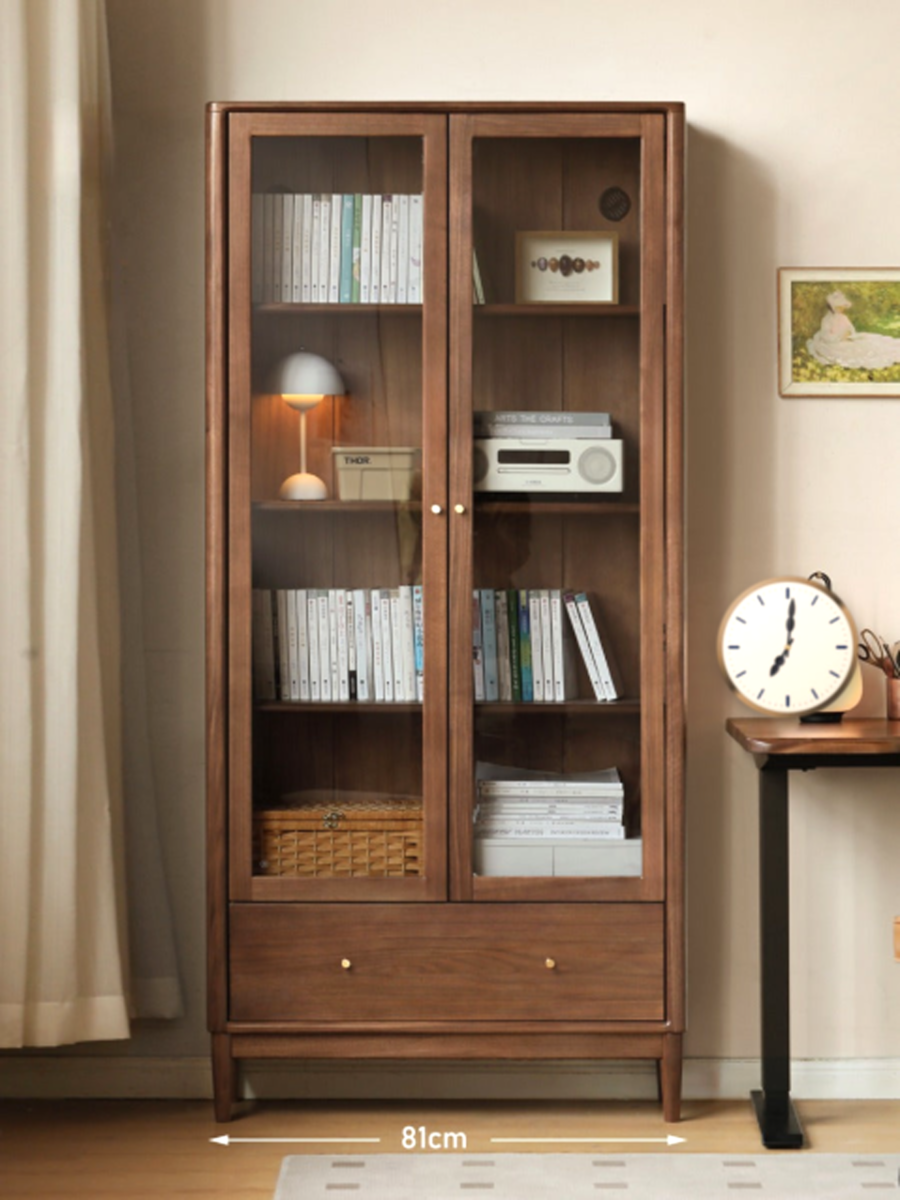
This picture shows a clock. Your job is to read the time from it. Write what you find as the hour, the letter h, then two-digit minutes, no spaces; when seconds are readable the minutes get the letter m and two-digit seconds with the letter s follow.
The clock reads 7h01
